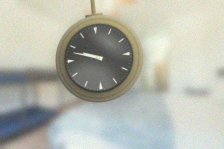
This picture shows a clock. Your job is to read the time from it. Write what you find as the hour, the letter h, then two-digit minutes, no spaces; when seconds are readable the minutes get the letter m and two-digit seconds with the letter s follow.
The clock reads 9h48
